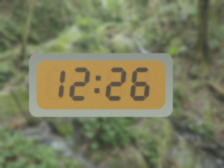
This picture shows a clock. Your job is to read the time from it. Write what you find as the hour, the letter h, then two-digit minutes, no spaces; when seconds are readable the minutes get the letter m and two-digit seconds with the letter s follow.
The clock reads 12h26
